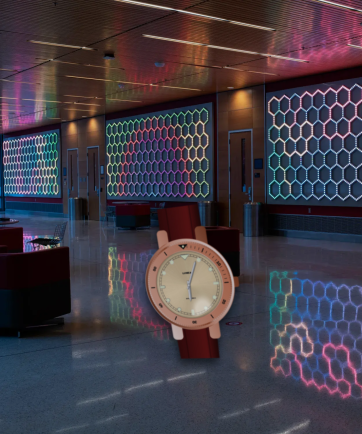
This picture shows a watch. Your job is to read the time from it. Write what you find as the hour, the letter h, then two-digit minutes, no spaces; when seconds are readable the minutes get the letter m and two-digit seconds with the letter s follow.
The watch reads 6h04
